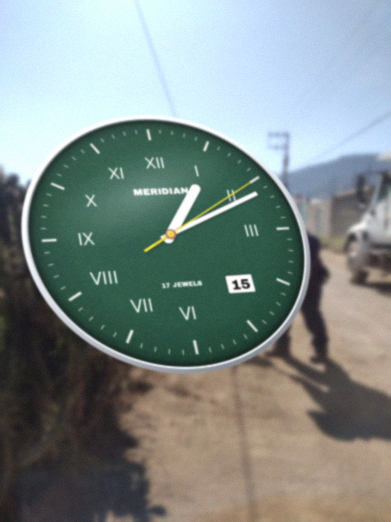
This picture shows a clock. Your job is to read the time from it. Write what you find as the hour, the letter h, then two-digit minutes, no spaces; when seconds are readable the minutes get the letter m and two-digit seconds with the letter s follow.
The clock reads 1h11m10s
